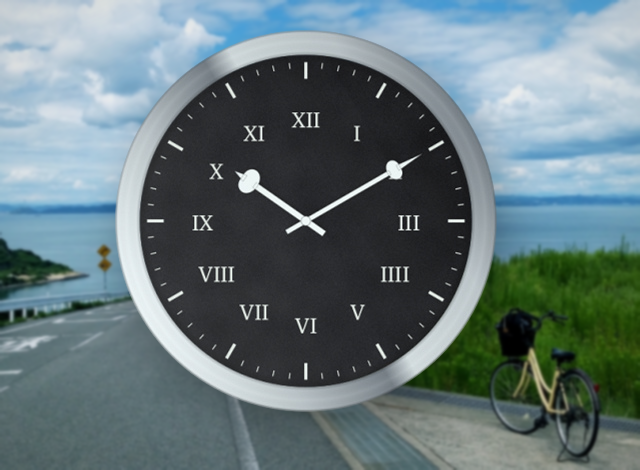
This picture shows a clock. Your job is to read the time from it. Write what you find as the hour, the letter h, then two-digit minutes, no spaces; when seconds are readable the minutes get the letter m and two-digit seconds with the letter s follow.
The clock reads 10h10
